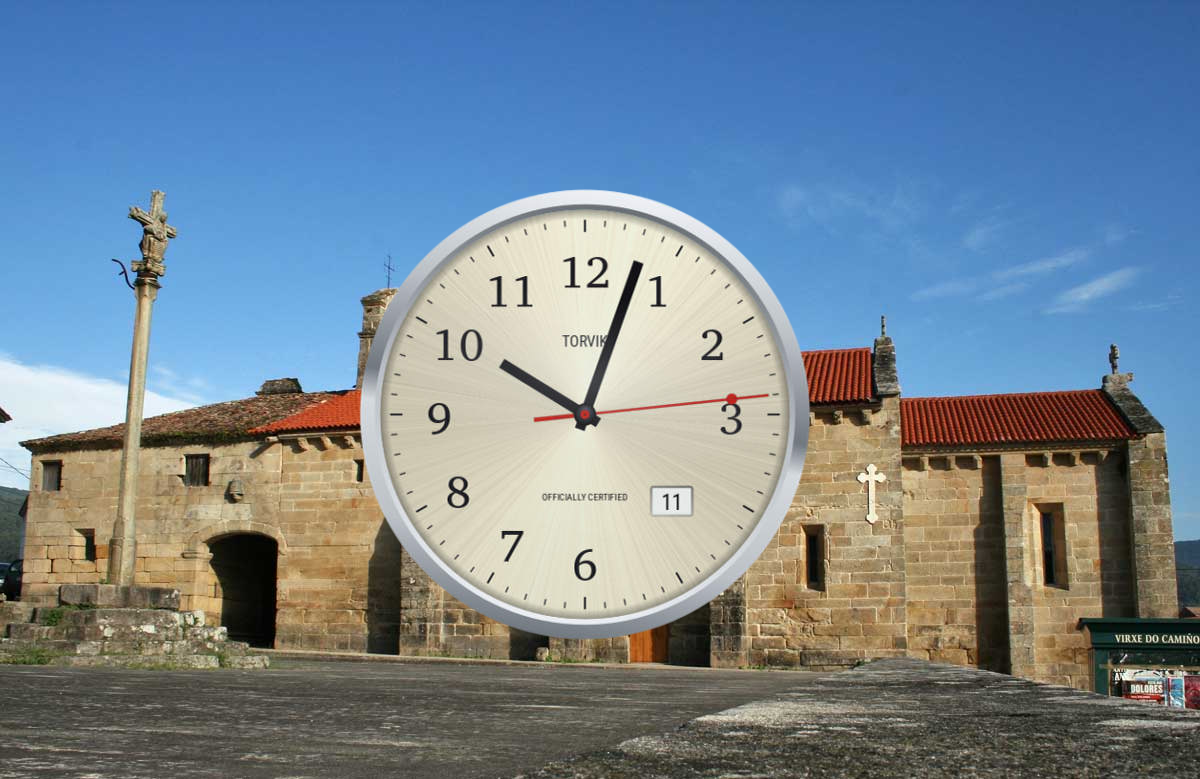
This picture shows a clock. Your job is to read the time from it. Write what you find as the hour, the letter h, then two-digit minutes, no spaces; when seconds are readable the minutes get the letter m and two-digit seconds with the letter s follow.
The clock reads 10h03m14s
